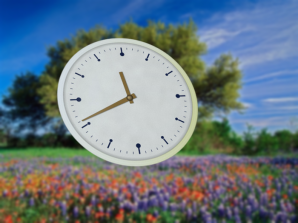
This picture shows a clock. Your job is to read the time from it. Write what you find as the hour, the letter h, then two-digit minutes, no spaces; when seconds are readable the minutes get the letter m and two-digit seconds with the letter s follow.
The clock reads 11h41
